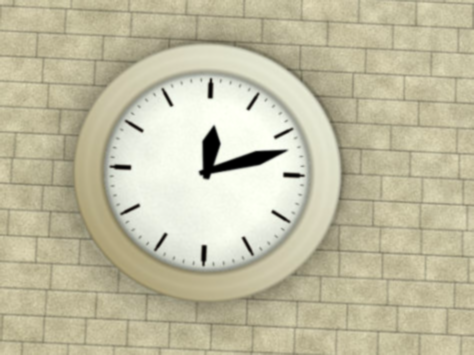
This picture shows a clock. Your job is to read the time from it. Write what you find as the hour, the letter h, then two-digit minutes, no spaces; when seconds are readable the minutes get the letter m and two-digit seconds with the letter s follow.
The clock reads 12h12
